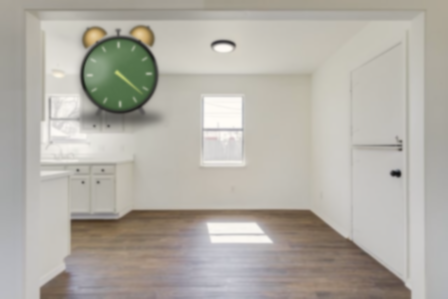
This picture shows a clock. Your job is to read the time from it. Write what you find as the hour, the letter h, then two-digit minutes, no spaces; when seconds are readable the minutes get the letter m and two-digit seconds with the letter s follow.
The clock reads 4h22
